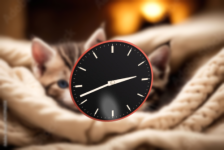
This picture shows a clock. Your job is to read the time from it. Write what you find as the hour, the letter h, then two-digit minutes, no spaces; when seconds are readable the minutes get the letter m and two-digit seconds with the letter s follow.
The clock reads 2h42
